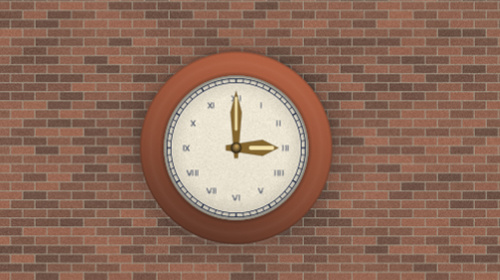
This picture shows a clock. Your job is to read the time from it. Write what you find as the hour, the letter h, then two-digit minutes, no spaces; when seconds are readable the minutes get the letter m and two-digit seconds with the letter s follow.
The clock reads 3h00
